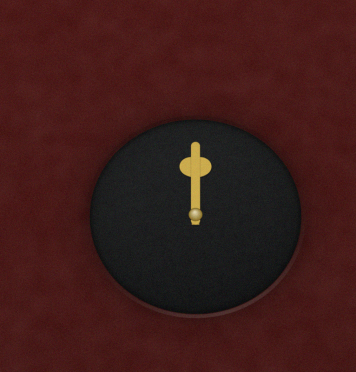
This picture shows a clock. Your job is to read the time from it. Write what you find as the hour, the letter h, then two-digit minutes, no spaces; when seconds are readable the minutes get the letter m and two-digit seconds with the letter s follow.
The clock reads 12h00
